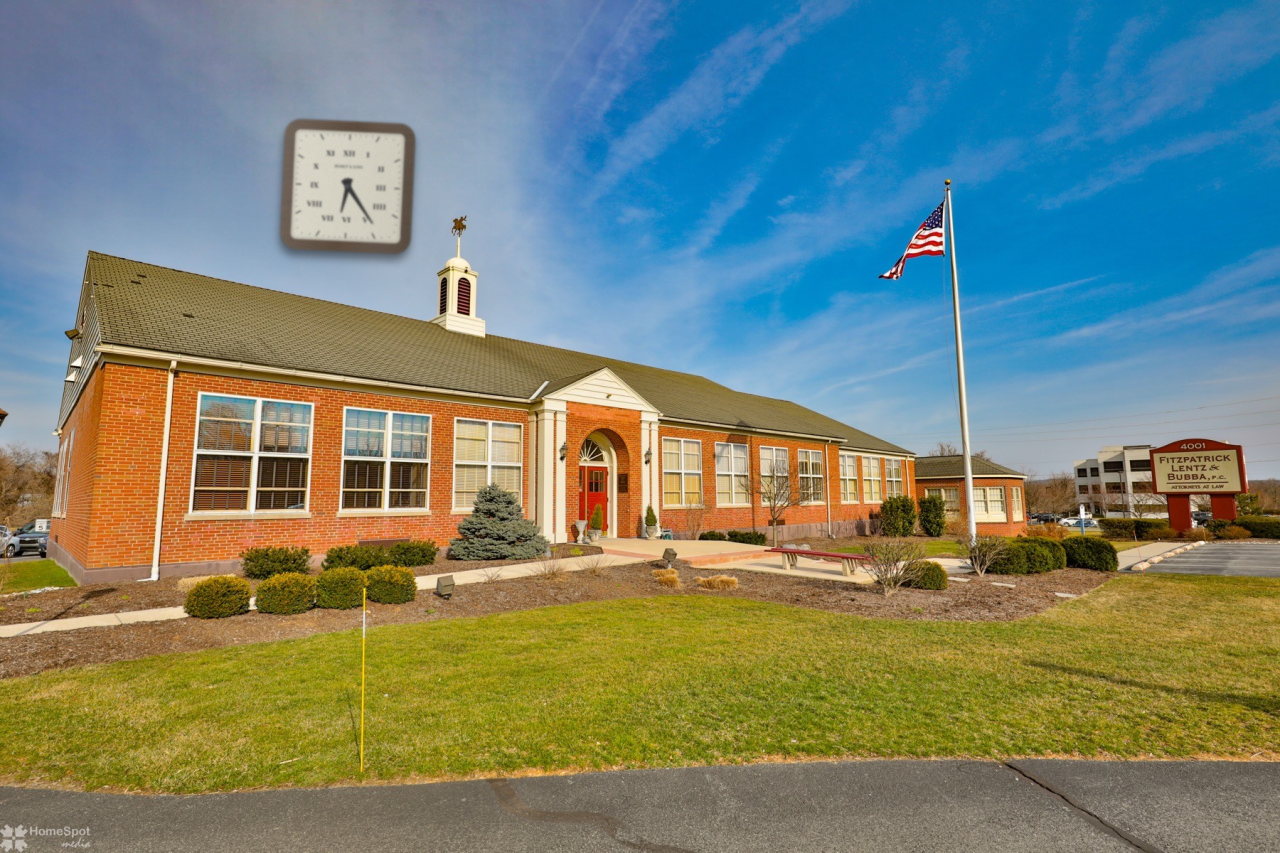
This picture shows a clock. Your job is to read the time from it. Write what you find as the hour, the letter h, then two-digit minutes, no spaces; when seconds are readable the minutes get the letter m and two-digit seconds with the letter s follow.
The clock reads 6h24
